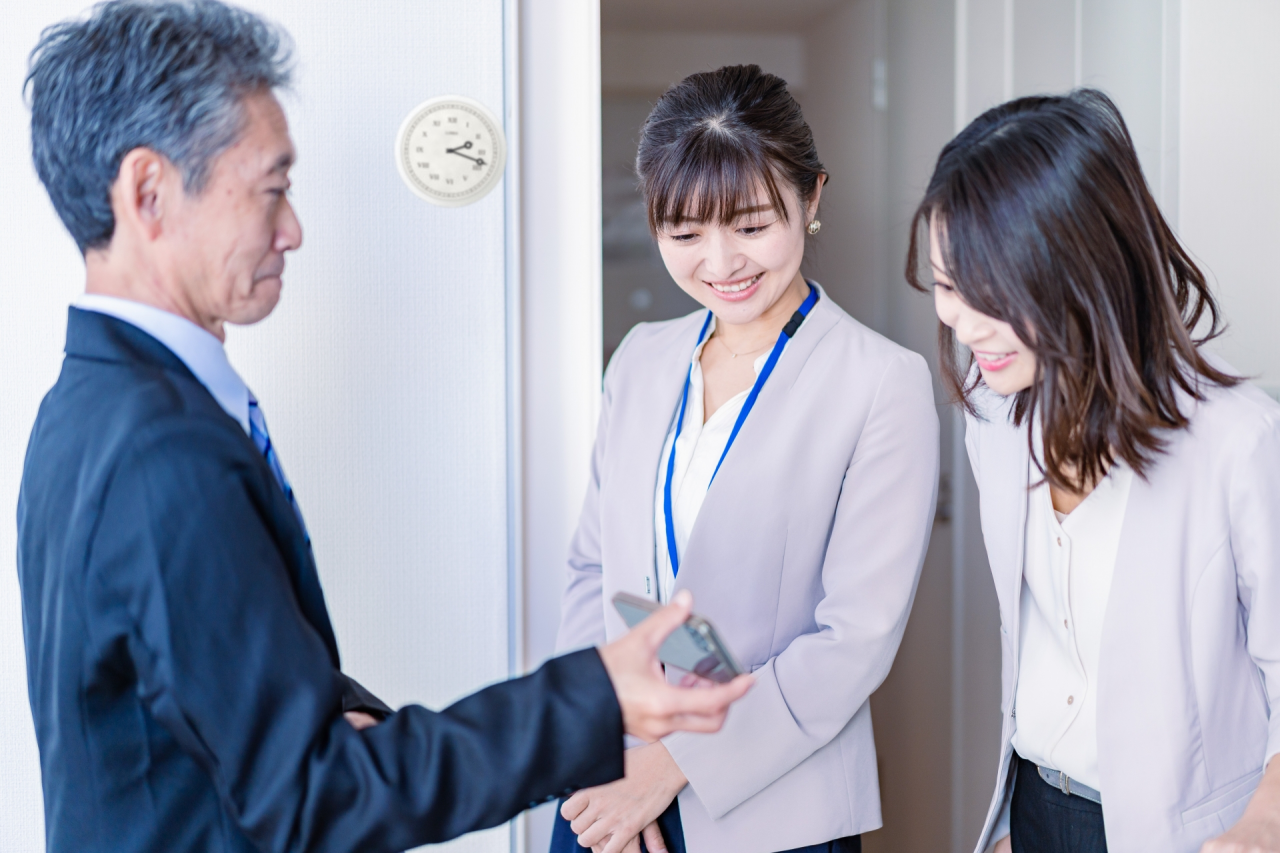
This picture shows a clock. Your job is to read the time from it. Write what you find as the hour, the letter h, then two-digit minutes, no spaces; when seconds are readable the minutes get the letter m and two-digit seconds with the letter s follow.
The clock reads 2h18
